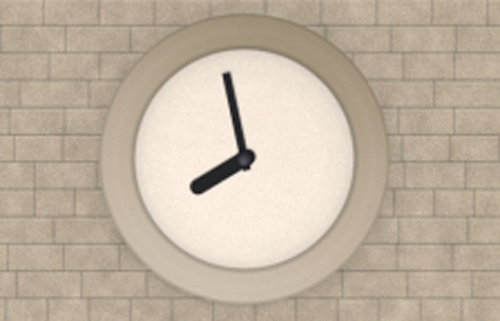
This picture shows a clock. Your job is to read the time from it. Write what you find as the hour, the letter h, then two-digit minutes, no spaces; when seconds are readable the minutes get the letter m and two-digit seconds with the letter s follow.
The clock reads 7h58
